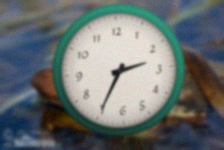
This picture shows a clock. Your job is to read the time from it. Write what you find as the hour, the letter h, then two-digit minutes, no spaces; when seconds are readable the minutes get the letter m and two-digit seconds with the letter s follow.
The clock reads 2h35
